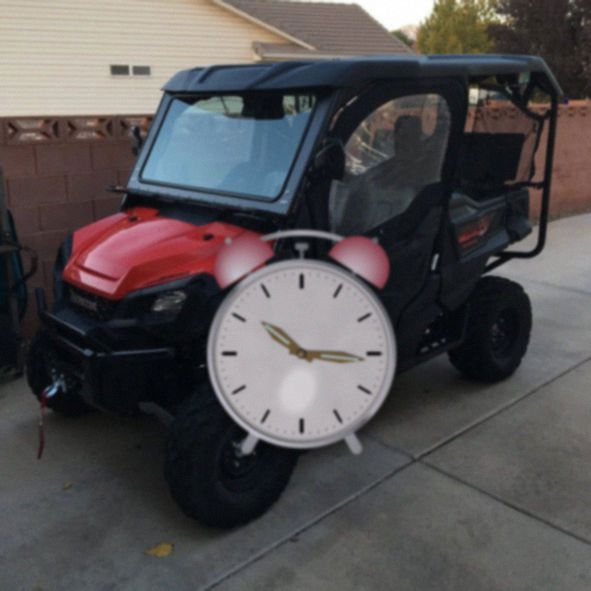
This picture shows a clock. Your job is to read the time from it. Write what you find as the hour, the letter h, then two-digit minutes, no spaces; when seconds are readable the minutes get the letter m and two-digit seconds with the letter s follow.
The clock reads 10h16
